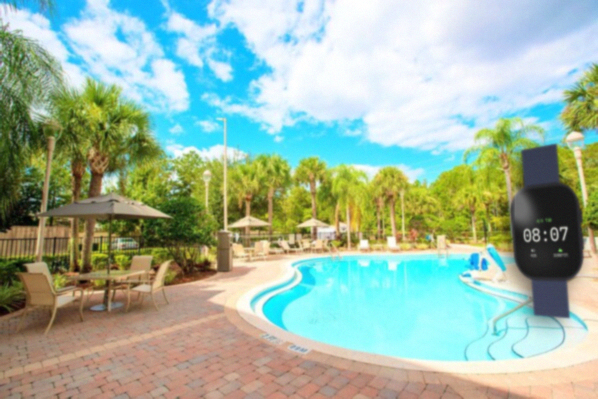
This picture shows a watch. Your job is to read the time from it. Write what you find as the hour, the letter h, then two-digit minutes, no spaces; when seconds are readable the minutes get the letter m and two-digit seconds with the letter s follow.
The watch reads 8h07
